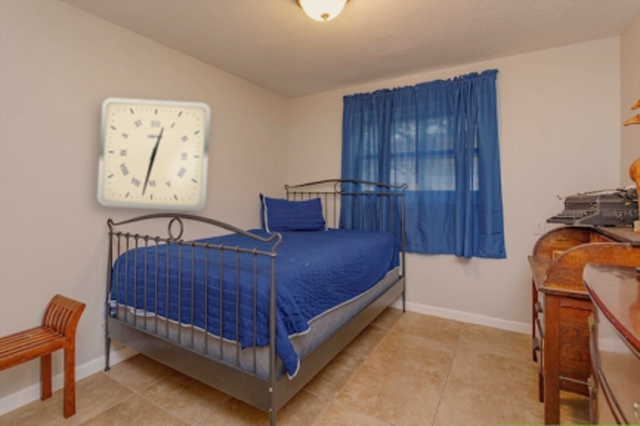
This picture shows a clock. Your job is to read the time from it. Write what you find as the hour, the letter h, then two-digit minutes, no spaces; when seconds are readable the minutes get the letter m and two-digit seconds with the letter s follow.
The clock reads 12h32
